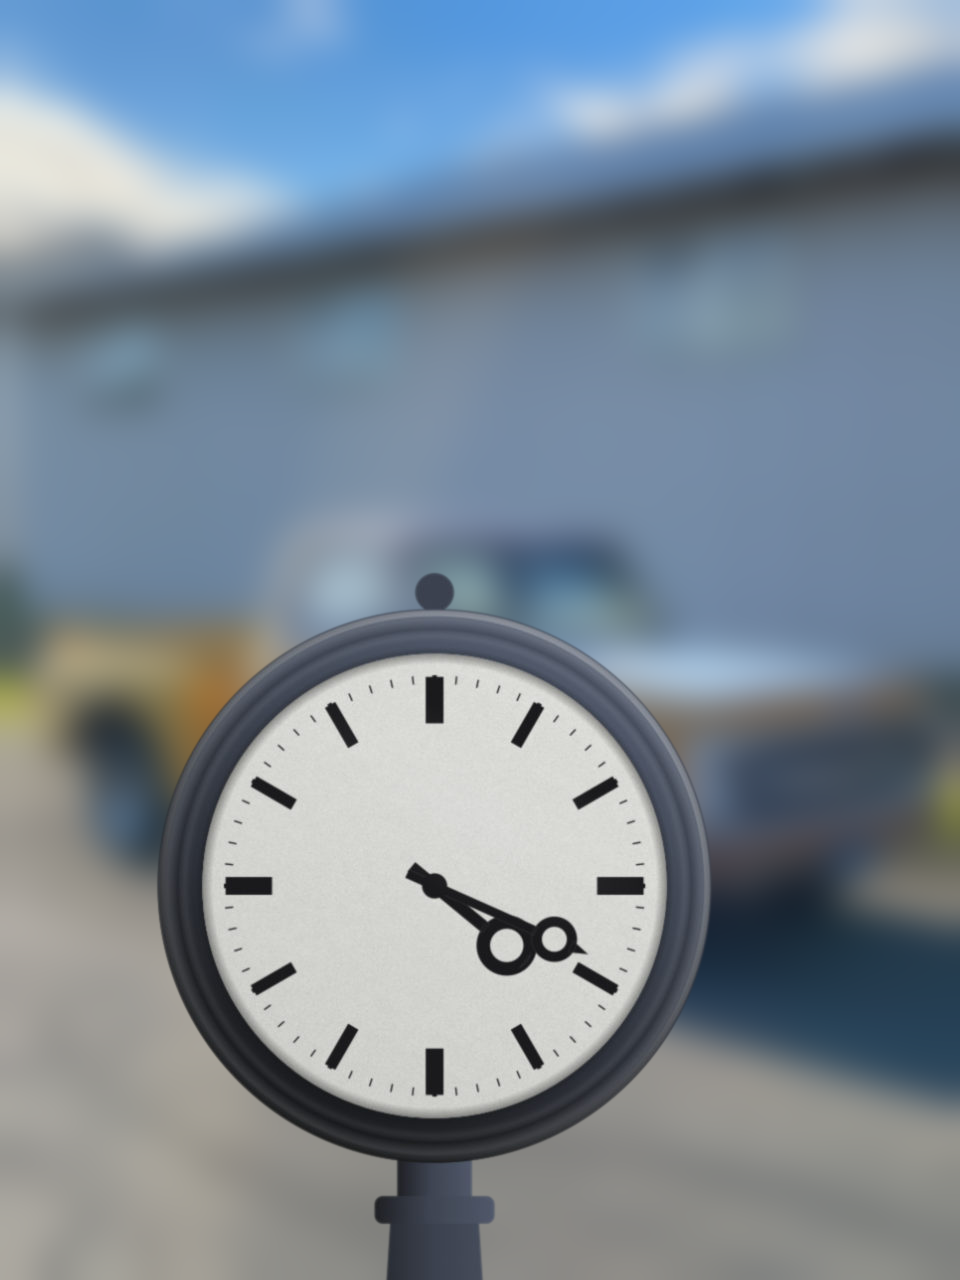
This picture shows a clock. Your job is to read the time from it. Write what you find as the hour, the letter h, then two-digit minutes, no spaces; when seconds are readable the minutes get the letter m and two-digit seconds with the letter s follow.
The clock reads 4h19
